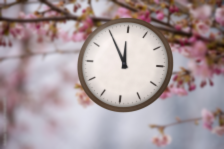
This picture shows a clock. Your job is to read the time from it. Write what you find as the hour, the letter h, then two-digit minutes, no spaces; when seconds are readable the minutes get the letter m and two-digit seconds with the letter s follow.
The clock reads 11h55
